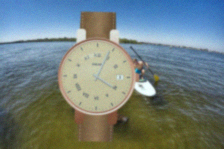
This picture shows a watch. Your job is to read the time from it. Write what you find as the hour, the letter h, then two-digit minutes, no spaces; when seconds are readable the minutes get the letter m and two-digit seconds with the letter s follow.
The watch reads 4h04
